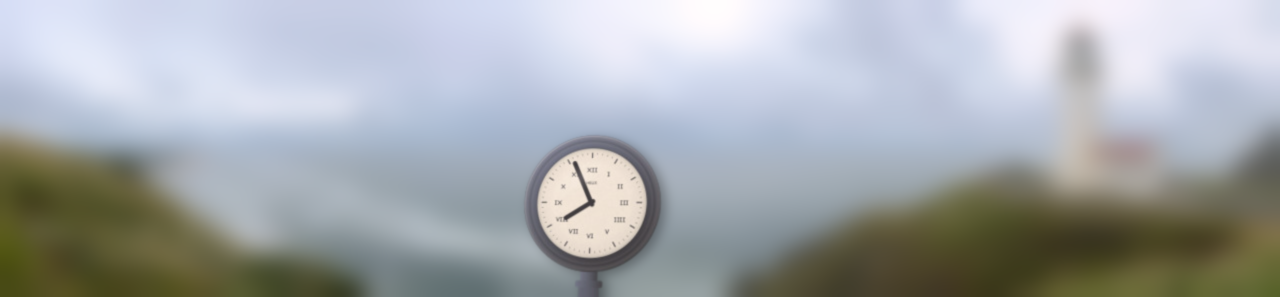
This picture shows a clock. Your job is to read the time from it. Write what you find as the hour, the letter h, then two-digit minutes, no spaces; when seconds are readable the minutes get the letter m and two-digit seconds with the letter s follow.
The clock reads 7h56
